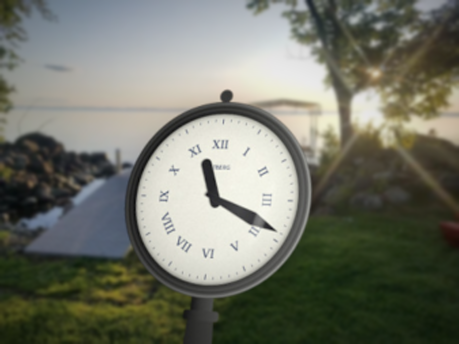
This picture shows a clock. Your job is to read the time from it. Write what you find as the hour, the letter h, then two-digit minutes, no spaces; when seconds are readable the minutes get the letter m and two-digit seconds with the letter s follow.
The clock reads 11h19
